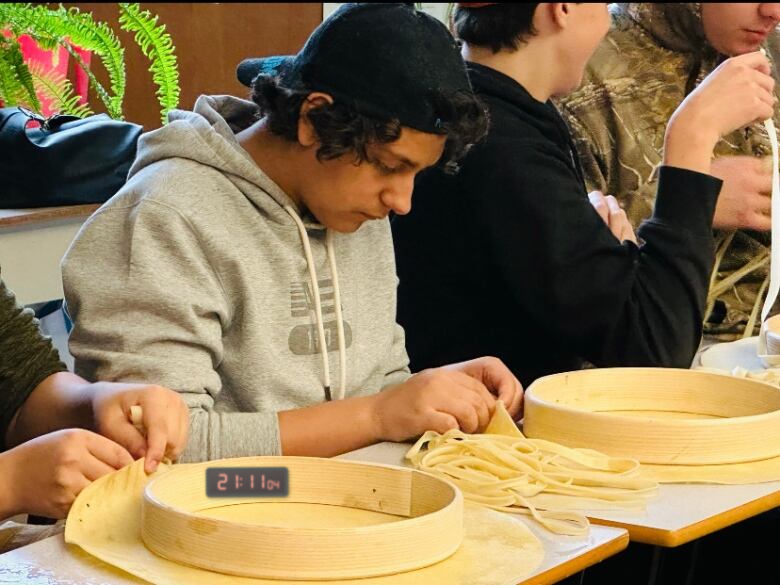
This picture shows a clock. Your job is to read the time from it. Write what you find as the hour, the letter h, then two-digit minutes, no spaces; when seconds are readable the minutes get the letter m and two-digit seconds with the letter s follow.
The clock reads 21h11
